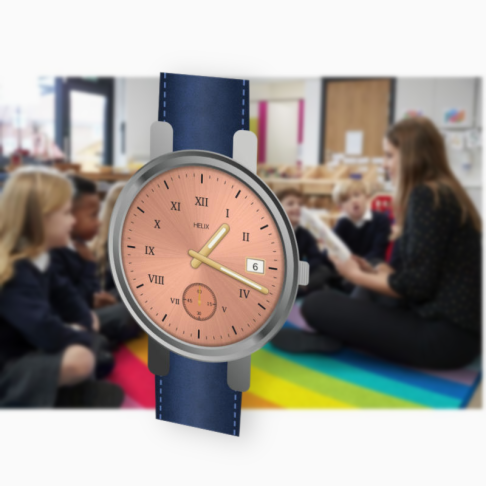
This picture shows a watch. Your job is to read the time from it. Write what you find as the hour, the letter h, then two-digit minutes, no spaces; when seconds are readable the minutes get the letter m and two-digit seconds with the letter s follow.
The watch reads 1h18
